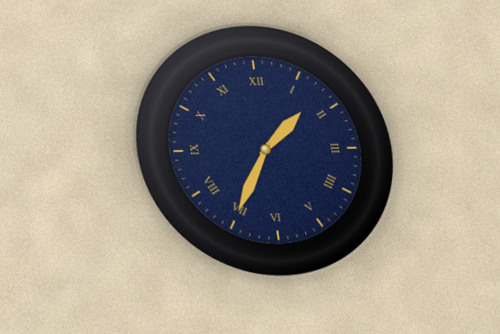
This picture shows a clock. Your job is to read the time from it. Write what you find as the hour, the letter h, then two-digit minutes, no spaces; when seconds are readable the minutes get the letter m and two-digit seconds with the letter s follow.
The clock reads 1h35
